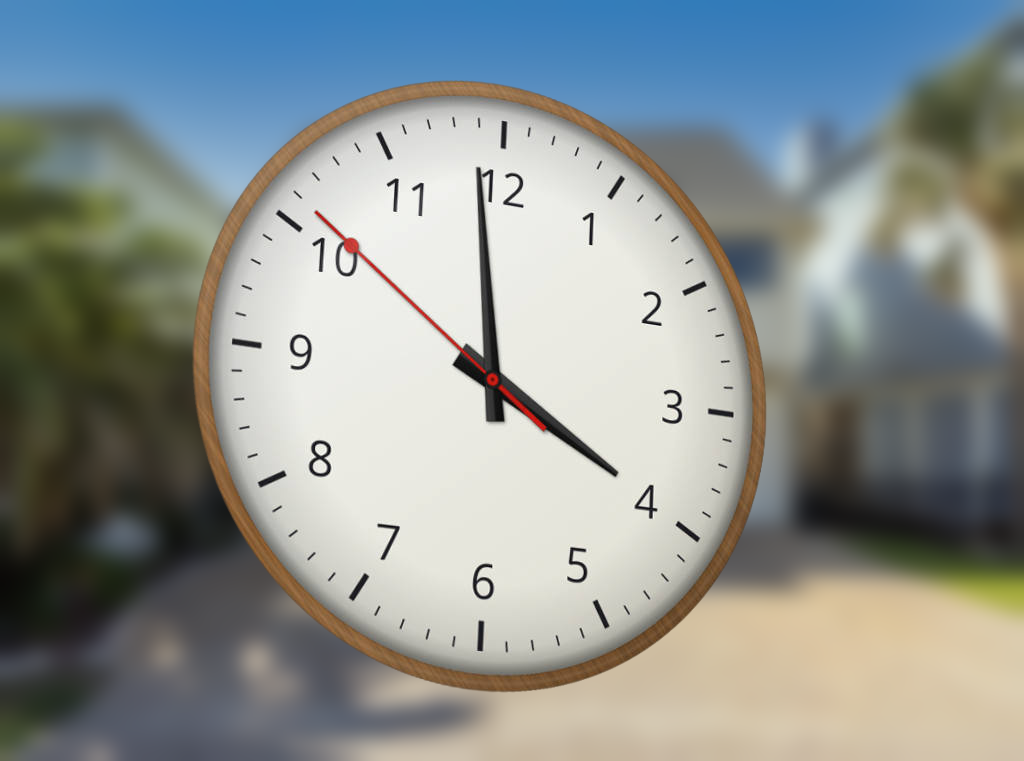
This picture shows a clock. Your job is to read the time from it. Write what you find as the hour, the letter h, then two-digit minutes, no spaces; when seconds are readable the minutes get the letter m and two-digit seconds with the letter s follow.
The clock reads 3h58m51s
